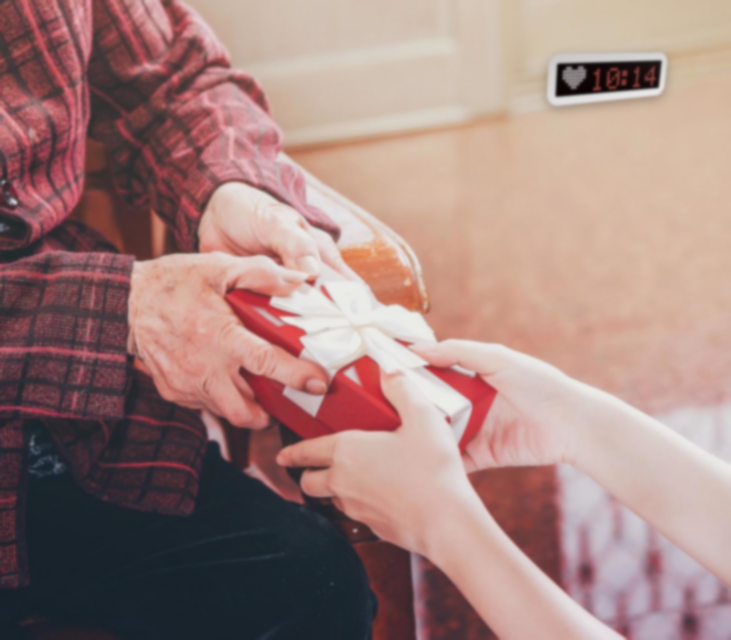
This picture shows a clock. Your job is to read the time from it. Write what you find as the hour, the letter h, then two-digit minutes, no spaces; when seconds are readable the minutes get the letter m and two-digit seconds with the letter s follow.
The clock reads 10h14
